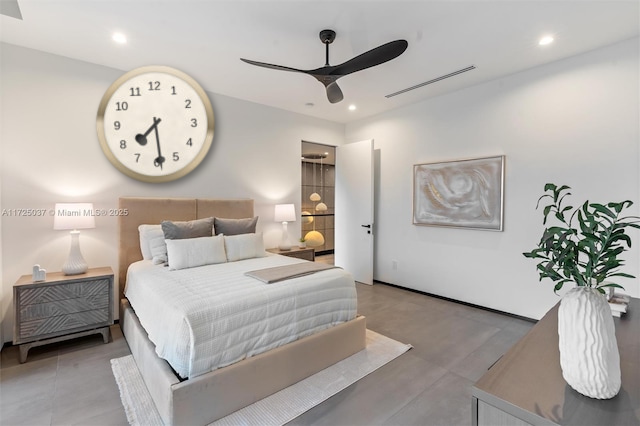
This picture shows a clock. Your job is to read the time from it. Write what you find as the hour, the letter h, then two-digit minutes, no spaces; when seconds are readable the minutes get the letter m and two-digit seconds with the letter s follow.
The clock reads 7h29
